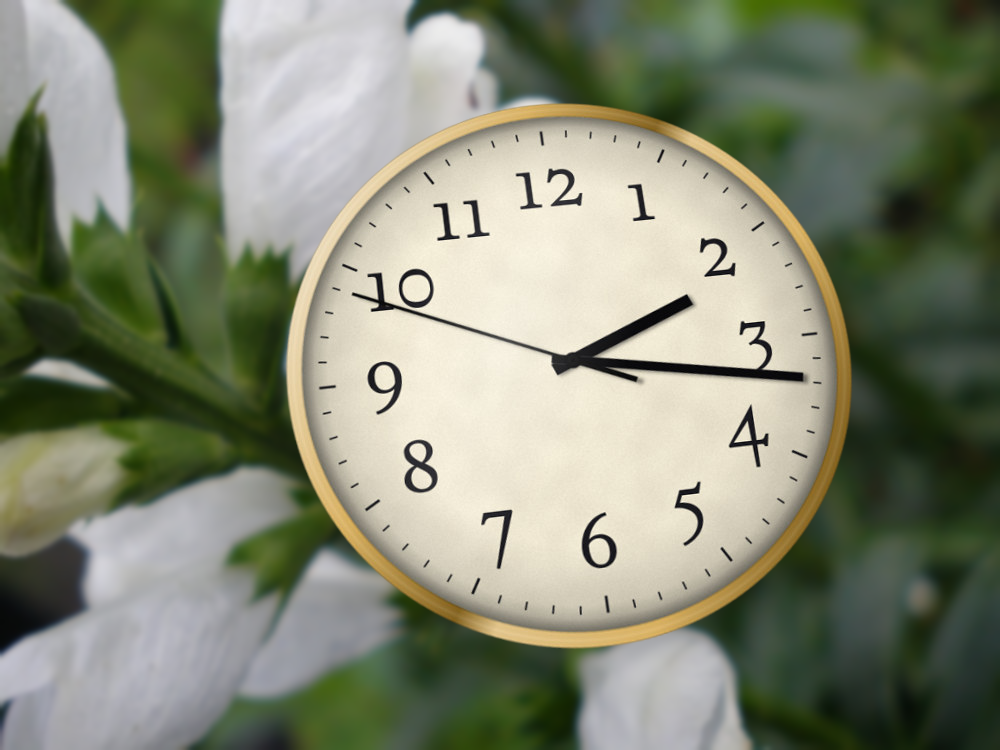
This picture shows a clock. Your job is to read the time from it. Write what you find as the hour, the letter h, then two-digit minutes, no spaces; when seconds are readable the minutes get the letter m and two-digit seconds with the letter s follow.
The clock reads 2h16m49s
